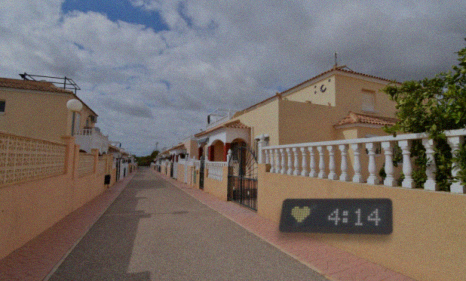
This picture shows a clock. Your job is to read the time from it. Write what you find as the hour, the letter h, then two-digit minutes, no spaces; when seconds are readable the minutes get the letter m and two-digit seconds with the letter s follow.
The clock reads 4h14
